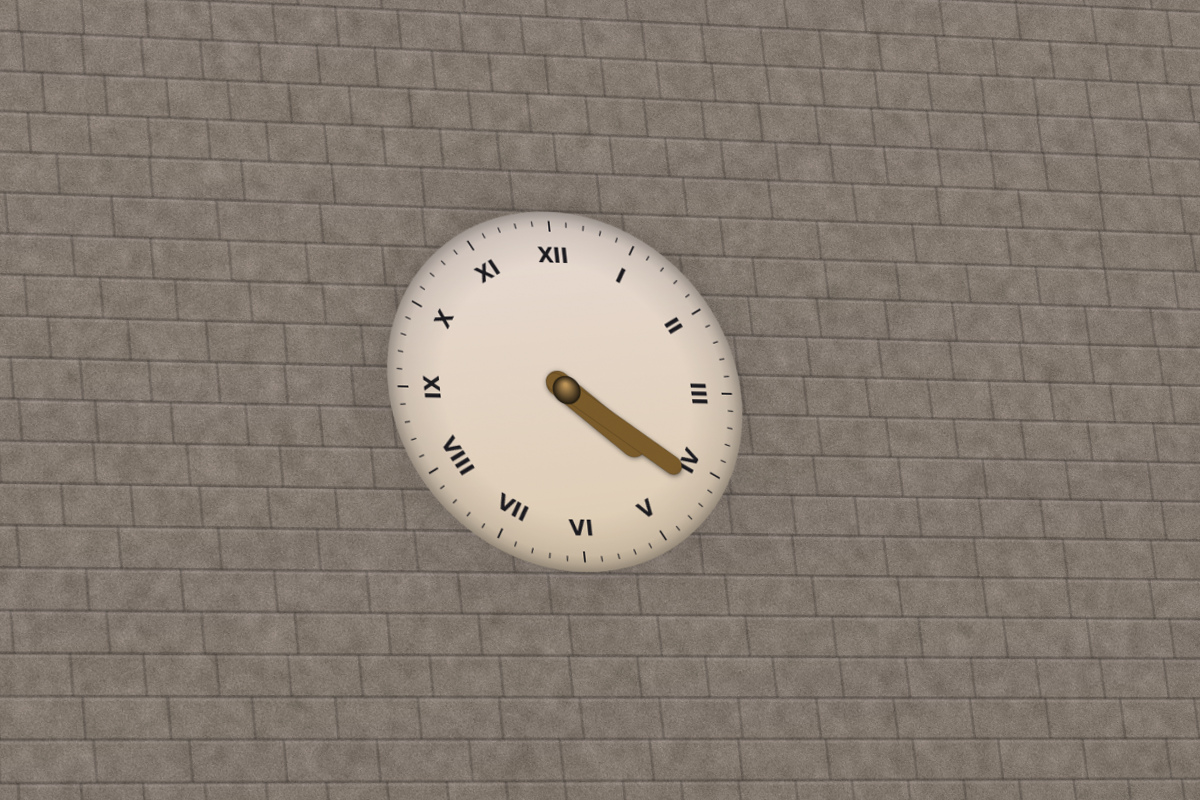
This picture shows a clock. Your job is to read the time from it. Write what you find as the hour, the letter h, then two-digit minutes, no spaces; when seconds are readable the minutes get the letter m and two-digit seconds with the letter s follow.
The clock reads 4h21
